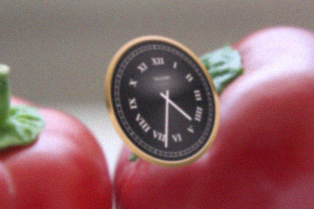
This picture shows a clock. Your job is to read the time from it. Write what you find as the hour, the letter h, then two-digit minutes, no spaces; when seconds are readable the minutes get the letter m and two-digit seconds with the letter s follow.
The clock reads 4h33
